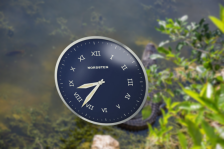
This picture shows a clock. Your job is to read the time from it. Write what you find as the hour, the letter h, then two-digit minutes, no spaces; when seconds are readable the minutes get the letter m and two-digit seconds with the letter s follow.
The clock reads 8h37
